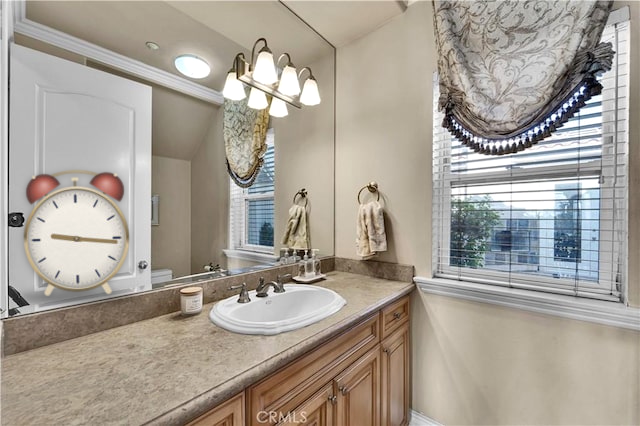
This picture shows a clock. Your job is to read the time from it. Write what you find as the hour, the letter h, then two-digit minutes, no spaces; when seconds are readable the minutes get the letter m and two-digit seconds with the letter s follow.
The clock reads 9h16
